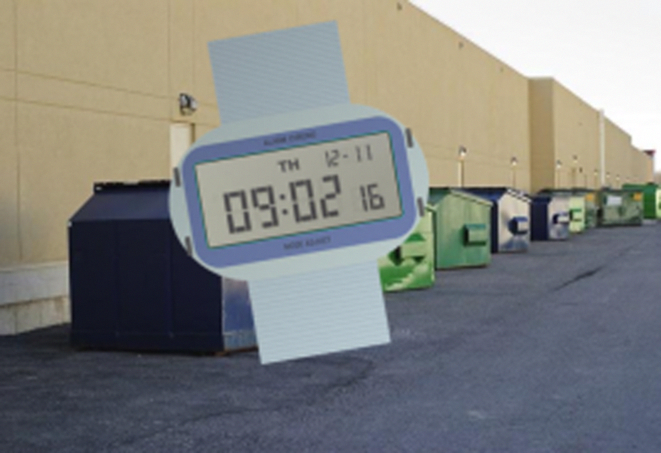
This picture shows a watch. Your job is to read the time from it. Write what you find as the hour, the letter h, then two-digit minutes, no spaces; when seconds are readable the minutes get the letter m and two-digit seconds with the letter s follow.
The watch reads 9h02m16s
